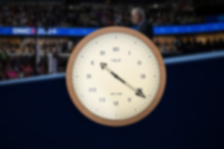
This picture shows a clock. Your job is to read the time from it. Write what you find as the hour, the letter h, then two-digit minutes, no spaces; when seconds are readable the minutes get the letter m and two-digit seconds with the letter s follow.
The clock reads 10h21
